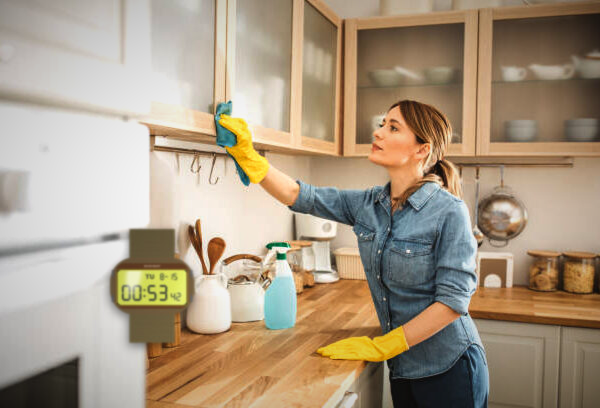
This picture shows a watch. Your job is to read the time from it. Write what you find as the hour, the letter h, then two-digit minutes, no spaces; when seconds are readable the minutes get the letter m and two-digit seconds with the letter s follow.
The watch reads 0h53
